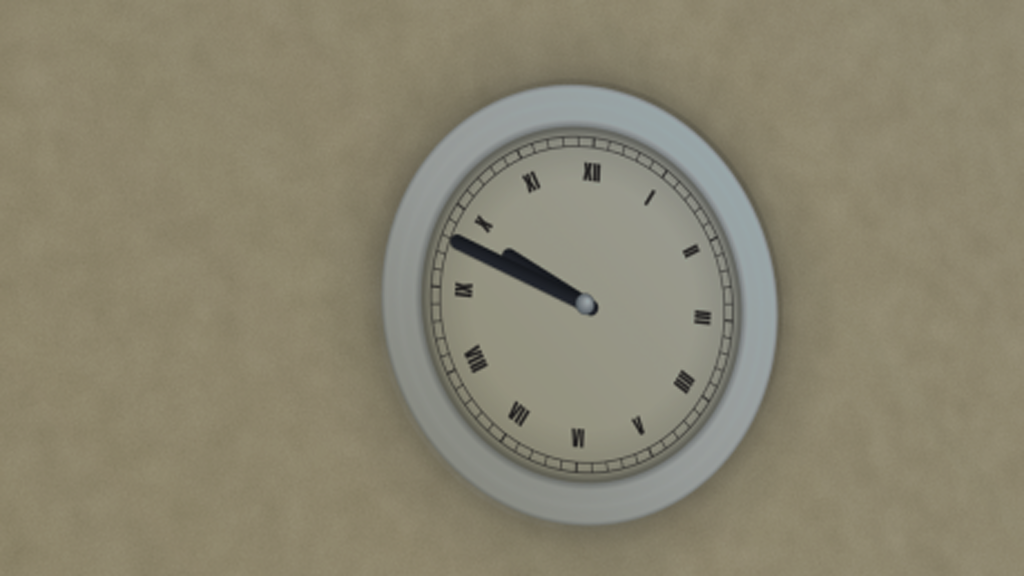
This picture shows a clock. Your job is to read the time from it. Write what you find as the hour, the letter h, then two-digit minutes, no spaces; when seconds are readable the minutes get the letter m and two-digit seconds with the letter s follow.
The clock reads 9h48
